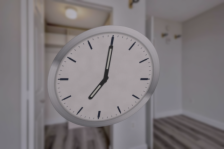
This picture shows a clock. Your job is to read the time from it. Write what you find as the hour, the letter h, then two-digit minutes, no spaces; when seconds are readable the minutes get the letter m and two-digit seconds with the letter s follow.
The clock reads 7h00
